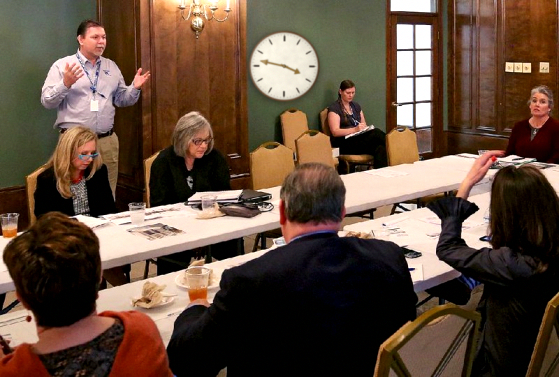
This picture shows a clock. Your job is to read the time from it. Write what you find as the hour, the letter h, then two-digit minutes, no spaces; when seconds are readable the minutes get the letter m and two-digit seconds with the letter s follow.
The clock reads 3h47
